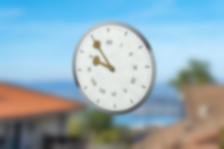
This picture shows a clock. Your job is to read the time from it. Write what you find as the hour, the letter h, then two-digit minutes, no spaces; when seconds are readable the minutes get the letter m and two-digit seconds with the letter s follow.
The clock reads 9h55
